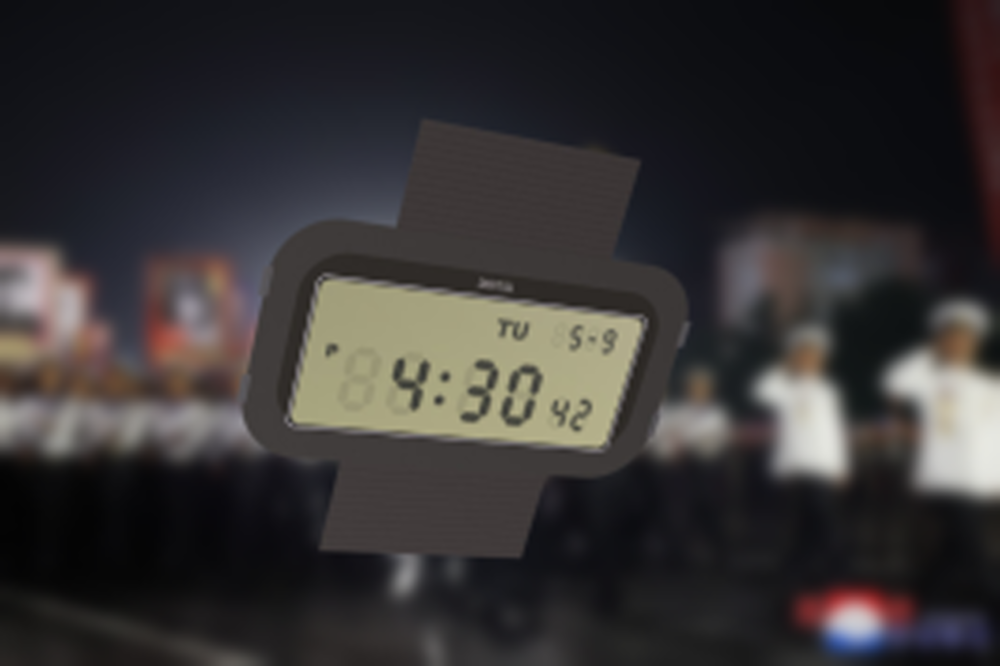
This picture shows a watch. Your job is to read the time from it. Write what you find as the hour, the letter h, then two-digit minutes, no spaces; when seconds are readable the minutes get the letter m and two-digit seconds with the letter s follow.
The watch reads 4h30m42s
